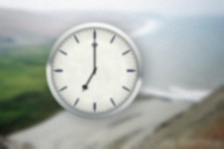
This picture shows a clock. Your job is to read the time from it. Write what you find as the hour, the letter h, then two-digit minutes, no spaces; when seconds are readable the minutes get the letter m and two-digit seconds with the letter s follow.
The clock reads 7h00
